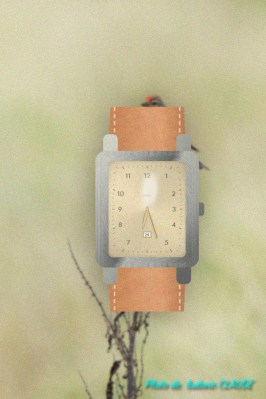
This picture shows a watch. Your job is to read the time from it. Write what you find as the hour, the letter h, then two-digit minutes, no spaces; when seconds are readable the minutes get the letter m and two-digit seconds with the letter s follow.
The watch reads 6h27
